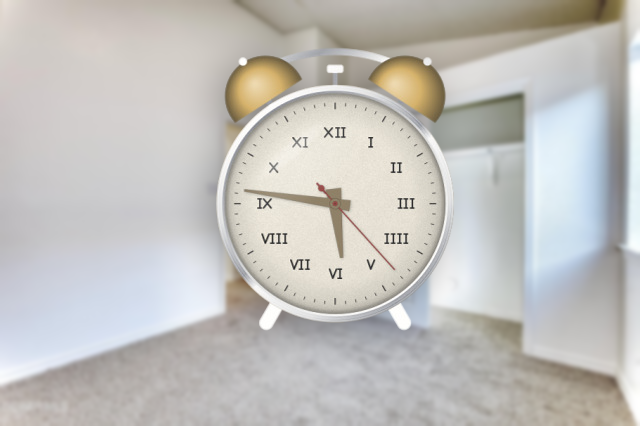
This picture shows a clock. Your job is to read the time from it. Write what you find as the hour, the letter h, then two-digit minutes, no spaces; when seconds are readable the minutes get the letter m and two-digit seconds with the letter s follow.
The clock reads 5h46m23s
